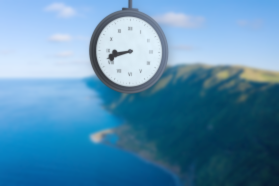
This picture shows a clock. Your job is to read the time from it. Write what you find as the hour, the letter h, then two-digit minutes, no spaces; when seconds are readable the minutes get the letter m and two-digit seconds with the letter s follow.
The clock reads 8h42
